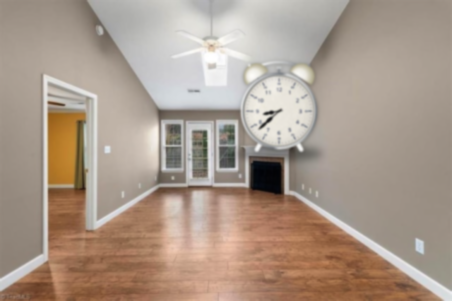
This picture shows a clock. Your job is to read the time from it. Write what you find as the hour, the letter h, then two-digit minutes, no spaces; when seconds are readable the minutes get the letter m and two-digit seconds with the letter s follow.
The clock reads 8h38
